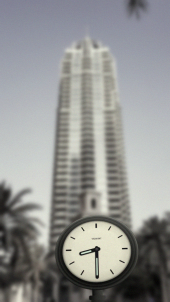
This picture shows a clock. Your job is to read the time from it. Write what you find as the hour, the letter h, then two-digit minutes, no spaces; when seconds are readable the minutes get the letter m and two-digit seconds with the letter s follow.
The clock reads 8h30
